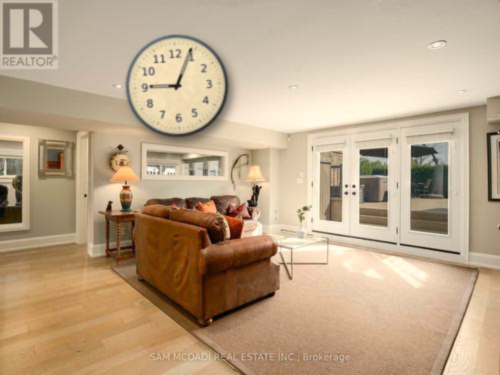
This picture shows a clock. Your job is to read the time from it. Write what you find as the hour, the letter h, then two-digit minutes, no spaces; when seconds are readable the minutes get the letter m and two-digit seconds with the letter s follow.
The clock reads 9h04
